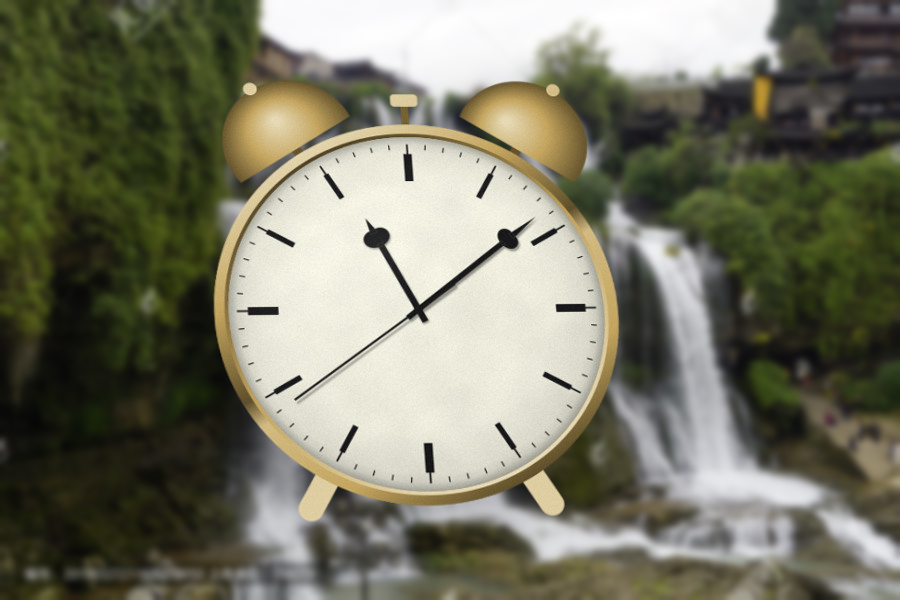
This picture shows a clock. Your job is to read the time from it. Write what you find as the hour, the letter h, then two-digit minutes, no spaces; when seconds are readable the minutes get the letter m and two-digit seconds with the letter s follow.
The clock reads 11h08m39s
